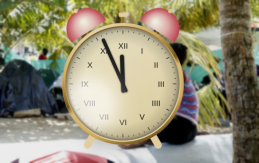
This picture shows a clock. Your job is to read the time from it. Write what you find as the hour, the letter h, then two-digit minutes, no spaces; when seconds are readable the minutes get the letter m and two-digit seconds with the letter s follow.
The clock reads 11h56
